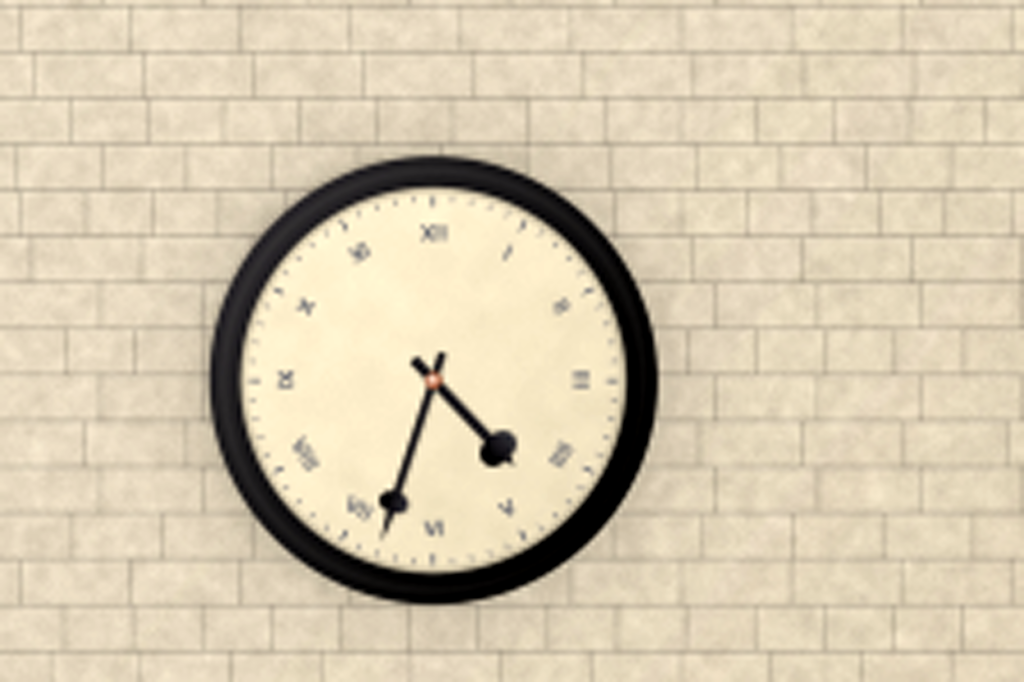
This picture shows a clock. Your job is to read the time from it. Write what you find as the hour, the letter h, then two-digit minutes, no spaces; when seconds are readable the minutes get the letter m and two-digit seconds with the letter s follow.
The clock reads 4h33
